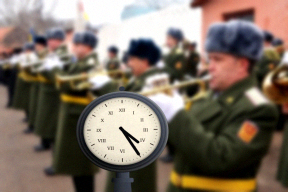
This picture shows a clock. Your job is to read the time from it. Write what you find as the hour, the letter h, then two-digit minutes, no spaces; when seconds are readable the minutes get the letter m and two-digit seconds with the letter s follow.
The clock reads 4h25
